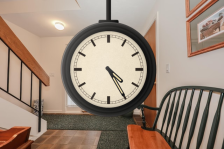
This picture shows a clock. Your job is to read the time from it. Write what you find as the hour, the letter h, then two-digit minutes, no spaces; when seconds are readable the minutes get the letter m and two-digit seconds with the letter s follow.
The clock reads 4h25
